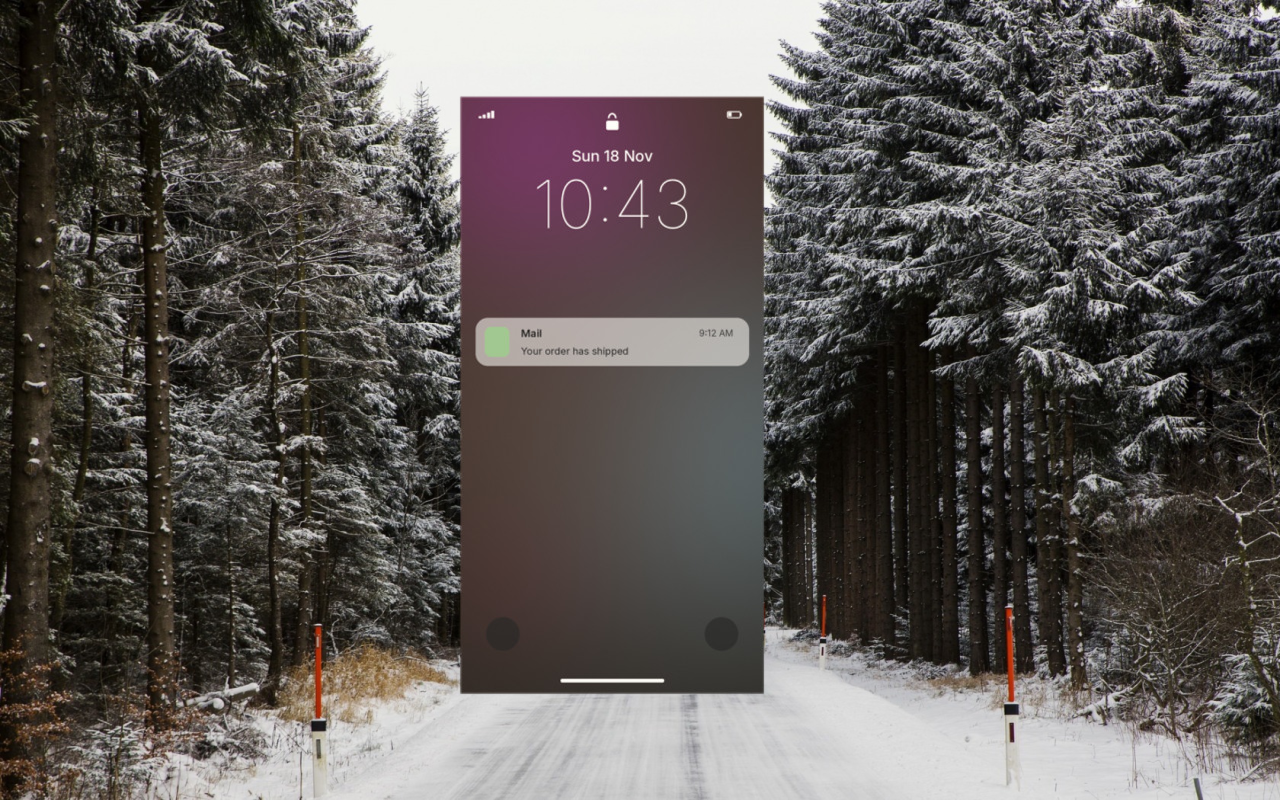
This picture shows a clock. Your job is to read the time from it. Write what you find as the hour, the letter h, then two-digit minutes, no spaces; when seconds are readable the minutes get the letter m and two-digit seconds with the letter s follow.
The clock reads 10h43
